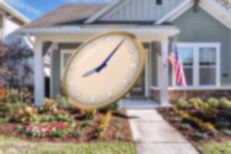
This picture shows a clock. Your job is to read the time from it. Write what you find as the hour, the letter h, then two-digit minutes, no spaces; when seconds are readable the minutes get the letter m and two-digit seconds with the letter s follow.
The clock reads 8h05
